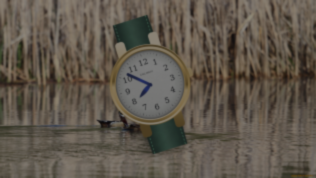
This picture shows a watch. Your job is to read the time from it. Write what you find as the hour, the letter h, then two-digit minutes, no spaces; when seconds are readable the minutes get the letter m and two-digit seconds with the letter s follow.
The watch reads 7h52
